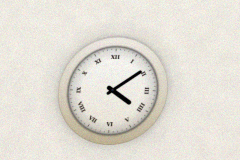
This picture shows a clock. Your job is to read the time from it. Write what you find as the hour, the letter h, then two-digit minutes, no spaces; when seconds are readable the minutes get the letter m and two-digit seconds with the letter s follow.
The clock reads 4h09
